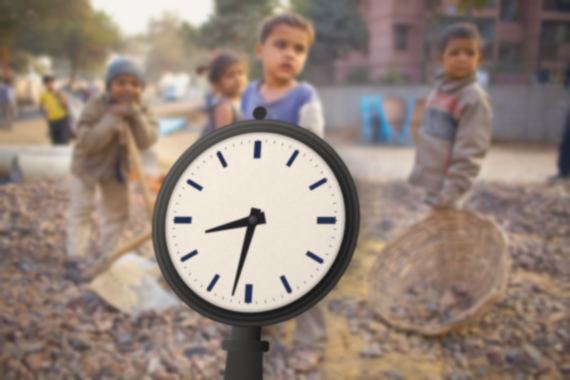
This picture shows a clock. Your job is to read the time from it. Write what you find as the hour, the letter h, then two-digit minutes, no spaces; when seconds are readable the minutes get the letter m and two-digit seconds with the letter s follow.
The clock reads 8h32
